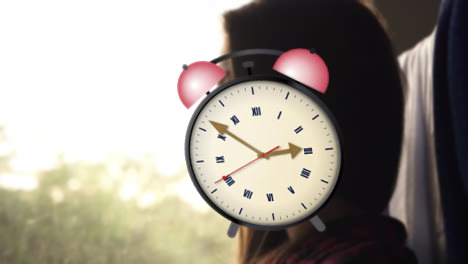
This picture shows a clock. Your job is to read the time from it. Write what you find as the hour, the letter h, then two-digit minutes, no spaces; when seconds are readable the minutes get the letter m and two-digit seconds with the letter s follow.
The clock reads 2h51m41s
